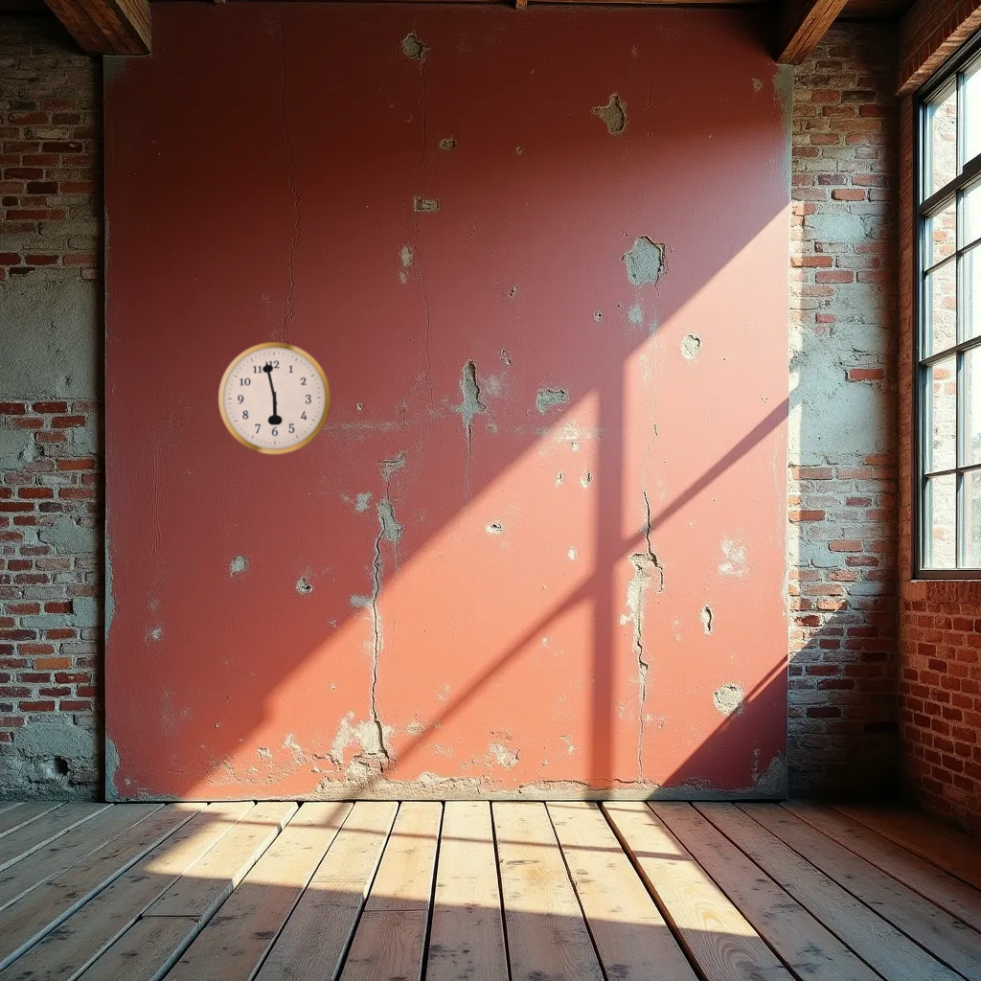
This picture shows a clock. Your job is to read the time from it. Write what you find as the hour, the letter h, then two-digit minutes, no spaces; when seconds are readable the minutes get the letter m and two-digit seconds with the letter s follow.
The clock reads 5h58
